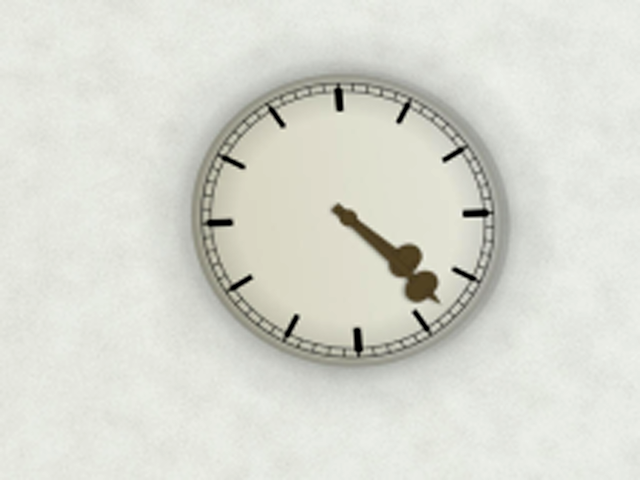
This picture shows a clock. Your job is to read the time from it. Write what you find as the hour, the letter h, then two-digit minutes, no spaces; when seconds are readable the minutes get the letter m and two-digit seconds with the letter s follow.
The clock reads 4h23
